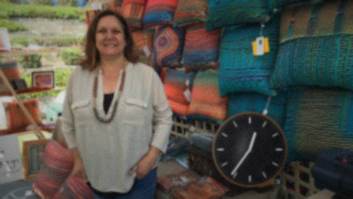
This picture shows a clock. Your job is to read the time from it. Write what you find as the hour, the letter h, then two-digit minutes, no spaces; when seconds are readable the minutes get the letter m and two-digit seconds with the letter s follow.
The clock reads 12h36
